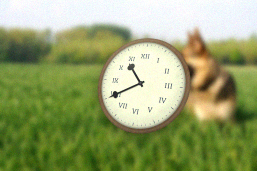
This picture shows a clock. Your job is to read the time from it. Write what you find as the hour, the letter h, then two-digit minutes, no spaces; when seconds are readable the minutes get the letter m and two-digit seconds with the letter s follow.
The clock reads 10h40
